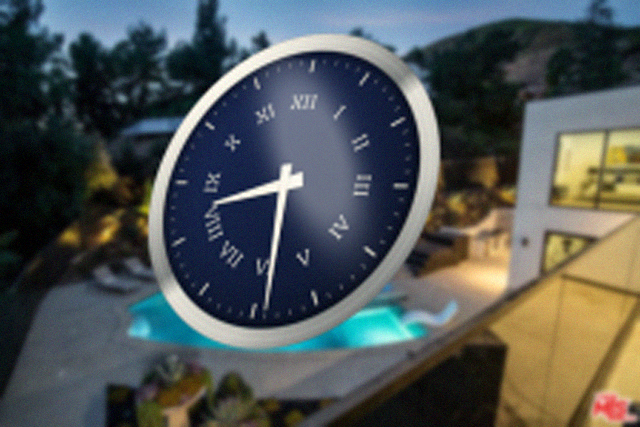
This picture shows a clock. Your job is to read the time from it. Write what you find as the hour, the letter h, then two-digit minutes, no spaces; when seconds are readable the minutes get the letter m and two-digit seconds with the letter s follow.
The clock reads 8h29
